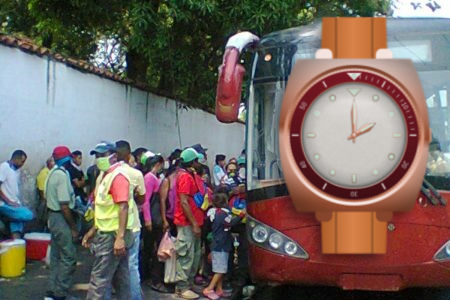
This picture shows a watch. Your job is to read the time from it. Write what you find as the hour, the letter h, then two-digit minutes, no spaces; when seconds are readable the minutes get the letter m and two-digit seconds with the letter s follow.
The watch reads 2h00
